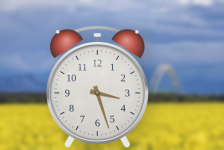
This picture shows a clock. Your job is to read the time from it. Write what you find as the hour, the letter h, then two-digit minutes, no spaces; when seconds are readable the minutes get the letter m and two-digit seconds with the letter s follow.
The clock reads 3h27
